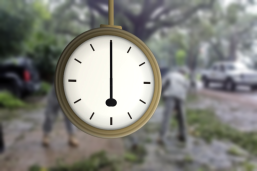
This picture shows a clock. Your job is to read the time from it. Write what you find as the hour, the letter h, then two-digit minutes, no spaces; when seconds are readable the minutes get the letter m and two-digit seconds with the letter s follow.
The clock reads 6h00
